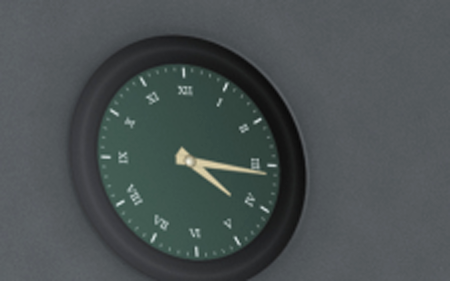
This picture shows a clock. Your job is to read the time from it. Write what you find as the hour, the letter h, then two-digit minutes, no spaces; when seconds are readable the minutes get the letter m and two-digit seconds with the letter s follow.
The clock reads 4h16
